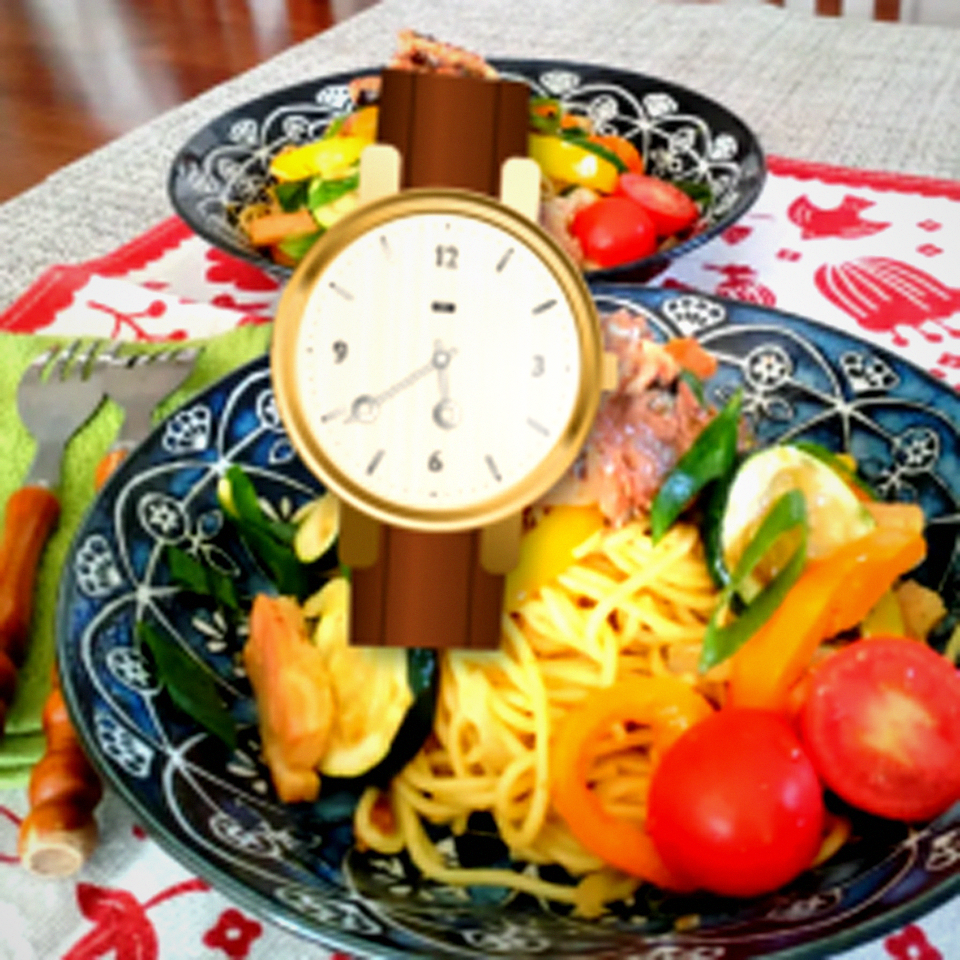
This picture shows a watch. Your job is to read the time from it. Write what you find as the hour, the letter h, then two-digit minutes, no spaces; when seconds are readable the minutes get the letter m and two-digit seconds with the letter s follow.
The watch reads 5h39
